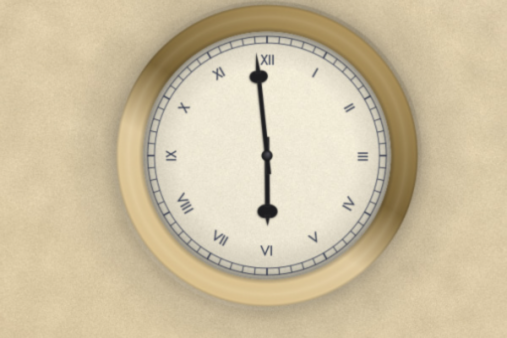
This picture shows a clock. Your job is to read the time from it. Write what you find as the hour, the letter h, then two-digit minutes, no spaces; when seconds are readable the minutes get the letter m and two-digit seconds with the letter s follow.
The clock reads 5h59
